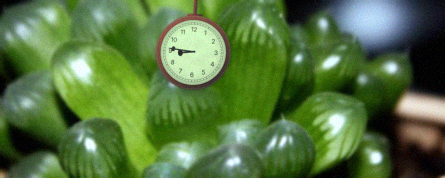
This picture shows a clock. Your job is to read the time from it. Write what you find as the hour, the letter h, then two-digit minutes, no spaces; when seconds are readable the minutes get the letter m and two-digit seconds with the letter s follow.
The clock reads 8h46
